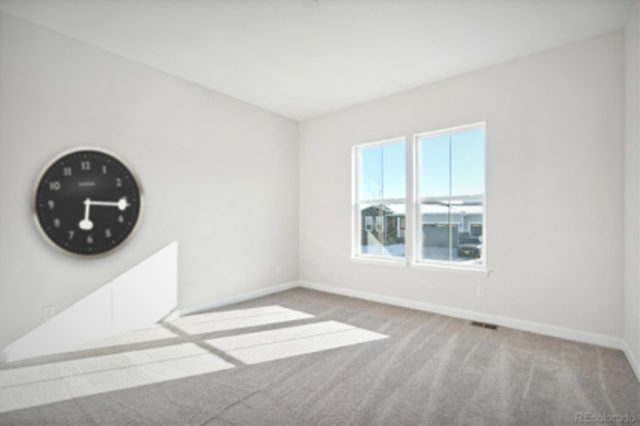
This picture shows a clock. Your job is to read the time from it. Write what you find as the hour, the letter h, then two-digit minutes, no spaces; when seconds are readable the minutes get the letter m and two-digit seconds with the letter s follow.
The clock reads 6h16
